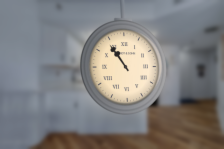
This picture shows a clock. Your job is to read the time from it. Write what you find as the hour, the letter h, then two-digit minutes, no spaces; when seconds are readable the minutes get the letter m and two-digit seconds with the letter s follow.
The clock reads 10h54
